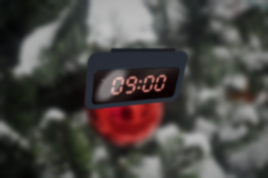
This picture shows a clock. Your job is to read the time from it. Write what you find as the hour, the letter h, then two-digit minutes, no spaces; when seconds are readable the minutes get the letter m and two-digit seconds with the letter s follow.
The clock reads 9h00
